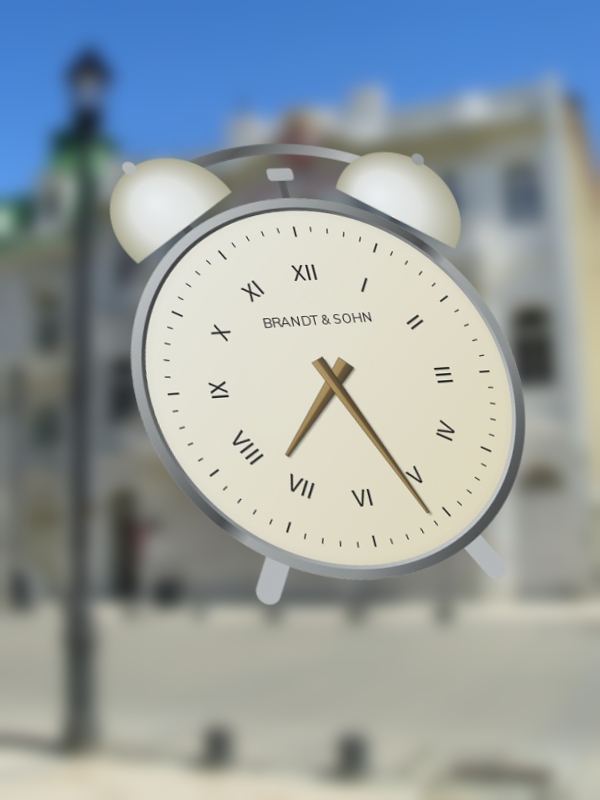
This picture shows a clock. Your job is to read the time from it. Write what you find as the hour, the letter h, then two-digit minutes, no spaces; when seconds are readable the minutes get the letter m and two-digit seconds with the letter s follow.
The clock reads 7h26
